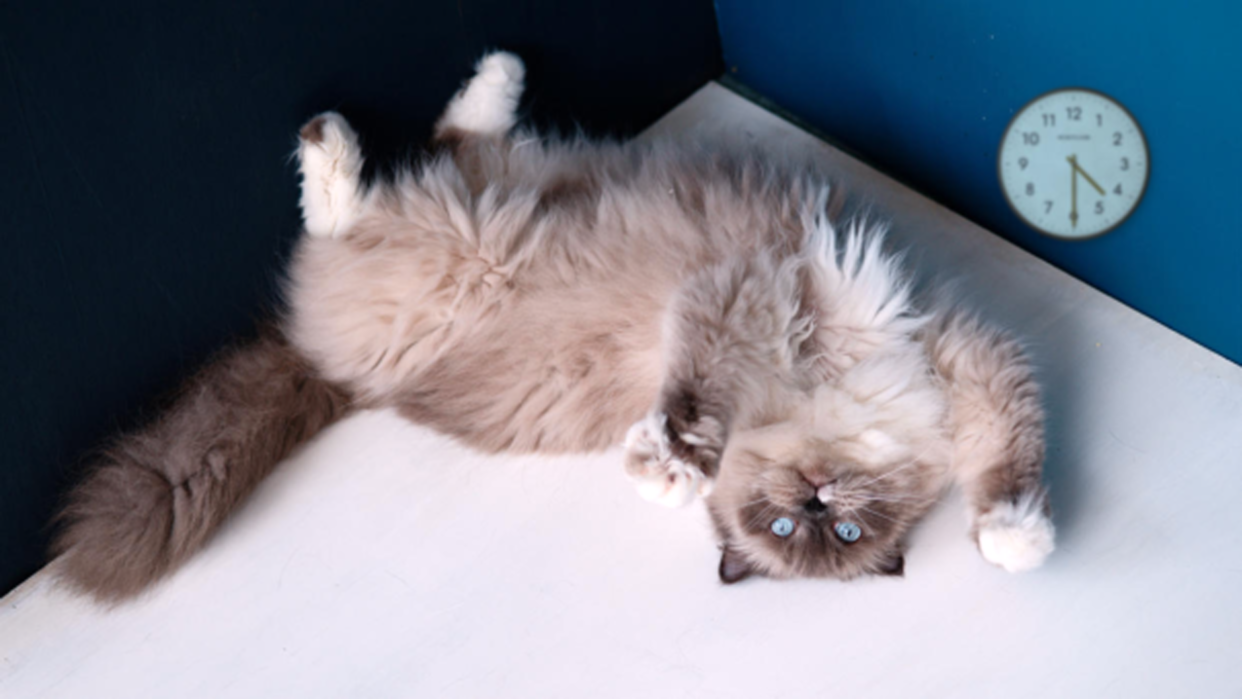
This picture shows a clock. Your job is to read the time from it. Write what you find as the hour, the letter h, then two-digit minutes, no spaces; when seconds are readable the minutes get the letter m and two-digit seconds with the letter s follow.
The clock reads 4h30
